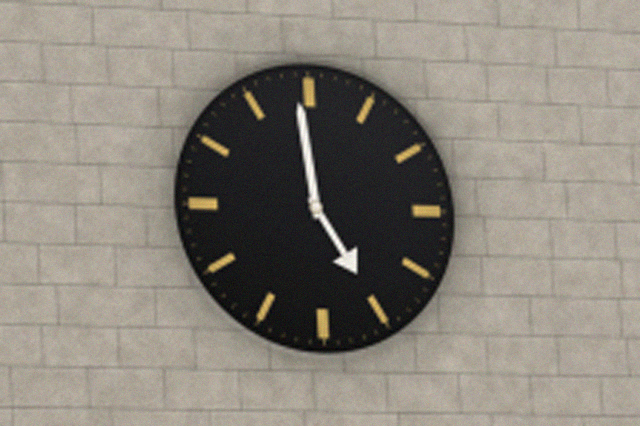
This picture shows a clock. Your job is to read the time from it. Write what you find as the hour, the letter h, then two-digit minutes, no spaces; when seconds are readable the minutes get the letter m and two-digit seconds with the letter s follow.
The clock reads 4h59
